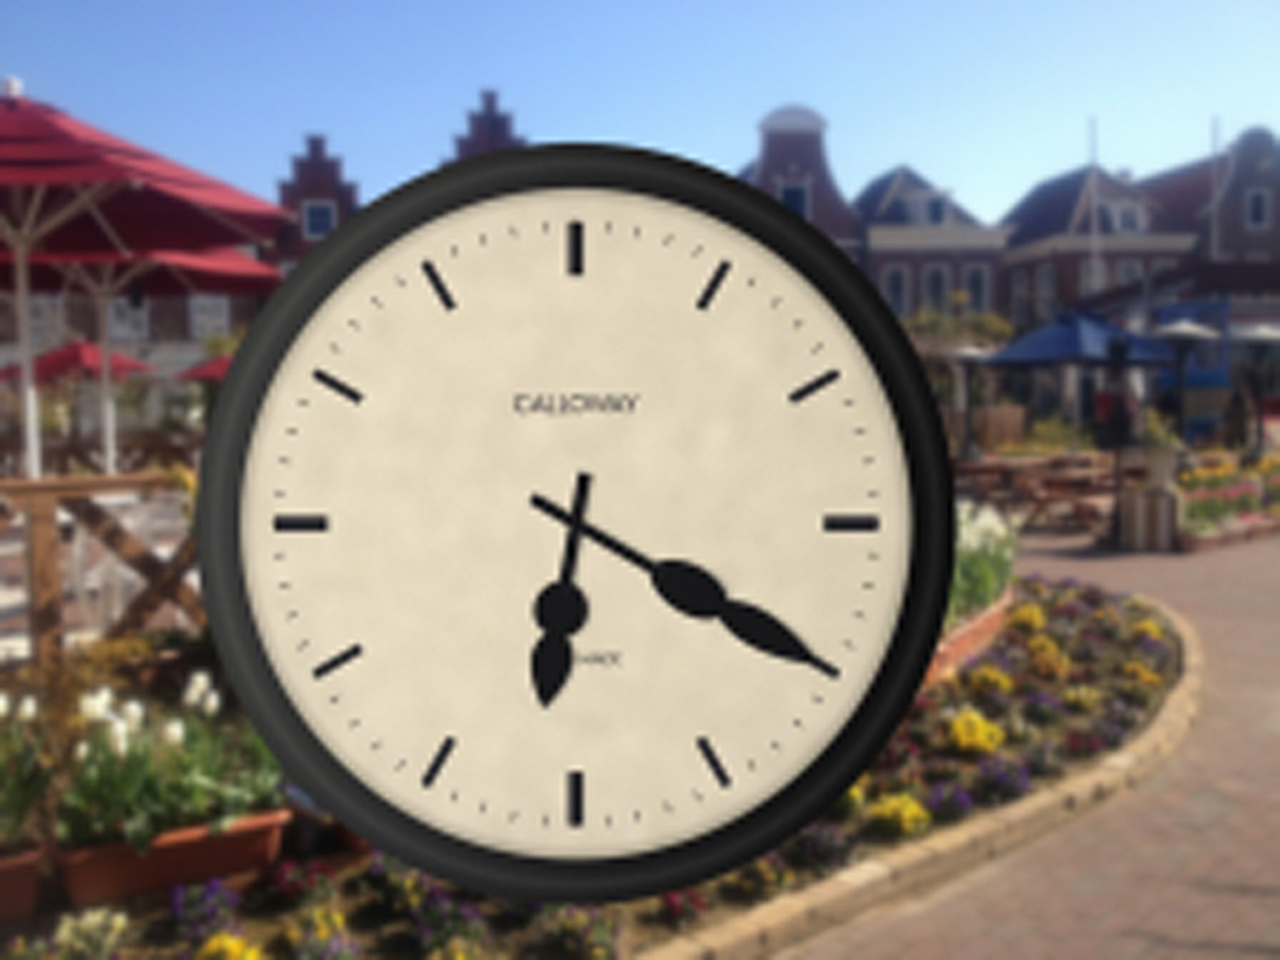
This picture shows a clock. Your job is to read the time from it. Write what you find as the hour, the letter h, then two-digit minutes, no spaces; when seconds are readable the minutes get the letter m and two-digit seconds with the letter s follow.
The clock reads 6h20
